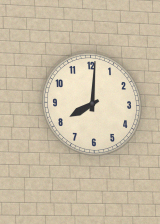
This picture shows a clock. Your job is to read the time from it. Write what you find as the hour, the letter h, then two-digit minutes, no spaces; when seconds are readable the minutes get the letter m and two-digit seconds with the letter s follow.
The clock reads 8h01
